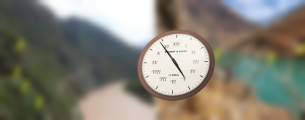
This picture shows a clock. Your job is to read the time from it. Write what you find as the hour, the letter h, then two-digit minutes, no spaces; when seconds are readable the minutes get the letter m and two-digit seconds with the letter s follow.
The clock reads 4h54
